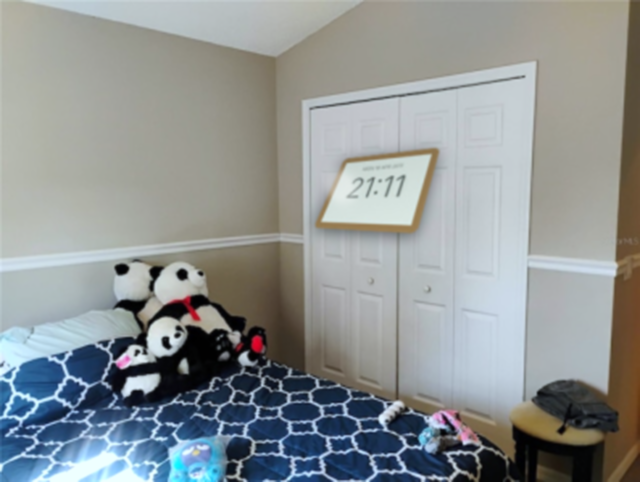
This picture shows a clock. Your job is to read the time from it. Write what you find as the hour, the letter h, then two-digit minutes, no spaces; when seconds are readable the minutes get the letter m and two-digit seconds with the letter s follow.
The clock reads 21h11
